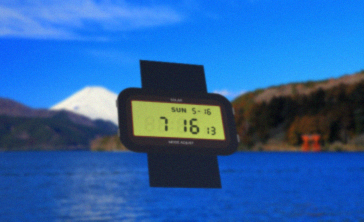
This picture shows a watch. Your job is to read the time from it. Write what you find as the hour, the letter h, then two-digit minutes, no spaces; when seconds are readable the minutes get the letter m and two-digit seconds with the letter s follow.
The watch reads 7h16
